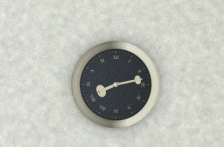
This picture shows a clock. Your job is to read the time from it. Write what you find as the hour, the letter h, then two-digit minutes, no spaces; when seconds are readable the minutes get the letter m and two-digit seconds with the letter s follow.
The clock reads 8h13
